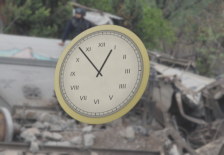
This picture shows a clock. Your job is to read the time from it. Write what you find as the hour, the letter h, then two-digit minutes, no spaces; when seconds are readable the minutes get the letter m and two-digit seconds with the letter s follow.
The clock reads 12h53
